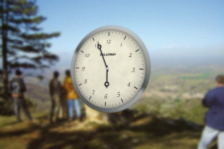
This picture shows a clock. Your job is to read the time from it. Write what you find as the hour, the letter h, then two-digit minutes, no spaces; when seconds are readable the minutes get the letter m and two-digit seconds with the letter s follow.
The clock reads 5h56
